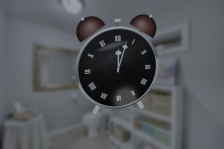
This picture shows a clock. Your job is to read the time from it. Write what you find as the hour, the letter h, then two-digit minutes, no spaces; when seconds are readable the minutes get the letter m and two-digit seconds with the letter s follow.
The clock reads 12h03
